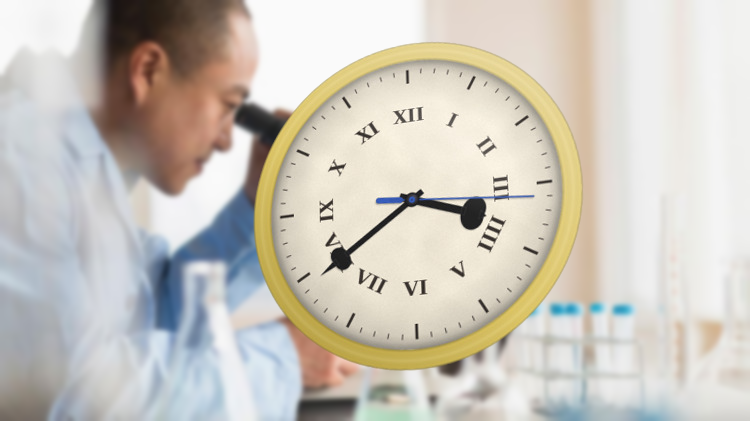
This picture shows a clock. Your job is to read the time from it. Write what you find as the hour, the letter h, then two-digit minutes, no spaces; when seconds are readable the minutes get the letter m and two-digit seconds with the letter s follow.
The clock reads 3h39m16s
